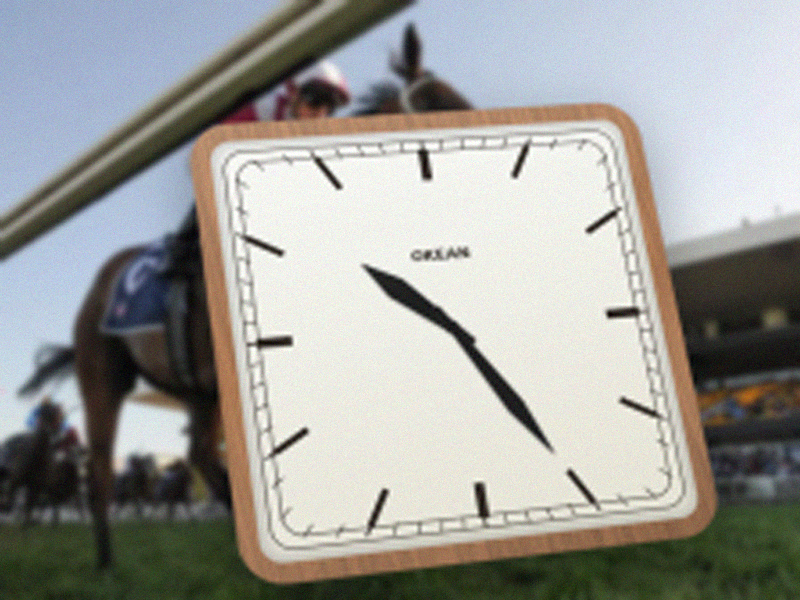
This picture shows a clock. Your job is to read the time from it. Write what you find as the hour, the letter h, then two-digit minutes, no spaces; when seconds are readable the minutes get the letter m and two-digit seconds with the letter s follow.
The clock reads 10h25
